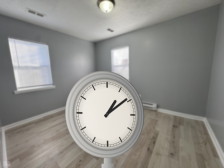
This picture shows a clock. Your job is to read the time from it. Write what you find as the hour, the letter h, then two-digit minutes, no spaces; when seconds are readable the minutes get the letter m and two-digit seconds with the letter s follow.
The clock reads 1h09
